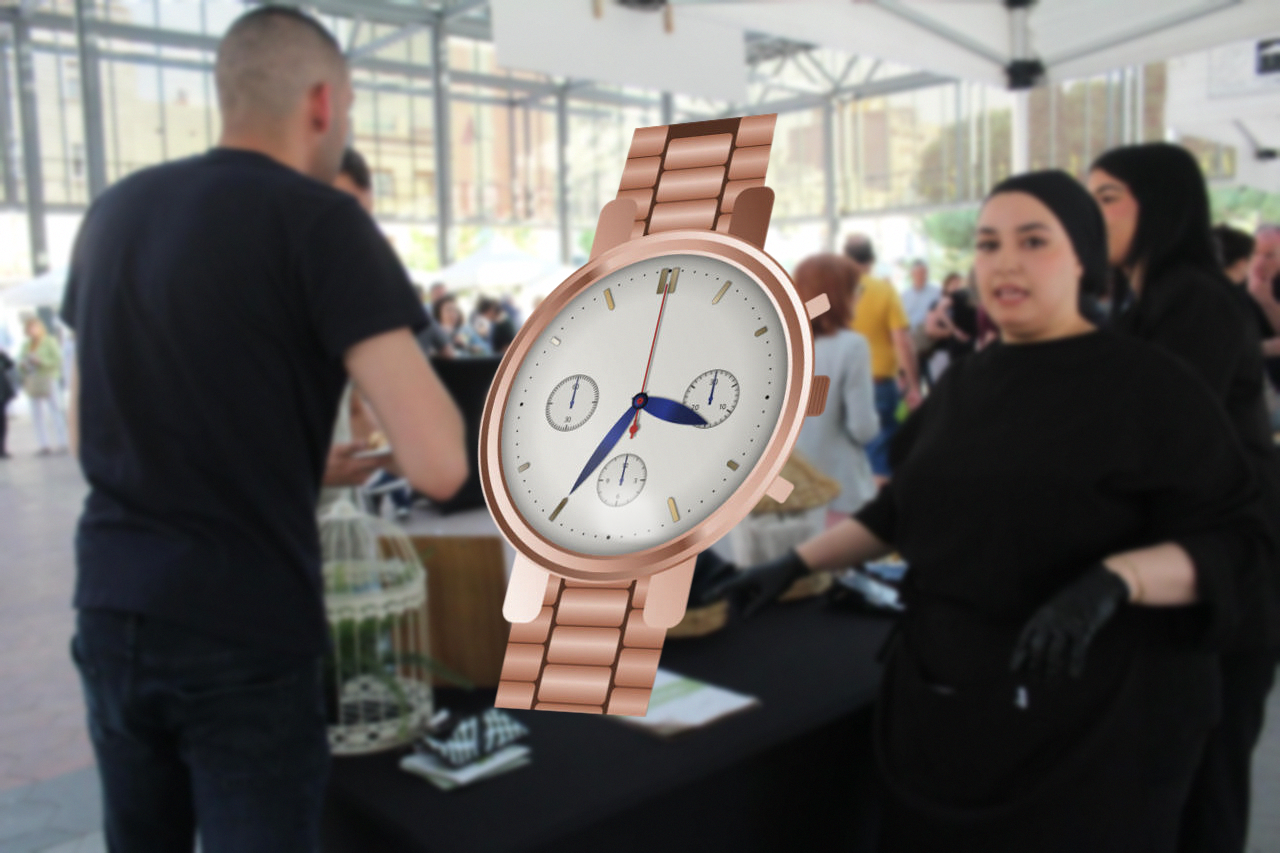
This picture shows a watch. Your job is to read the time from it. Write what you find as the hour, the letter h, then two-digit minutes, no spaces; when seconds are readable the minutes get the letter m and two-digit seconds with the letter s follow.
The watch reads 3h35
